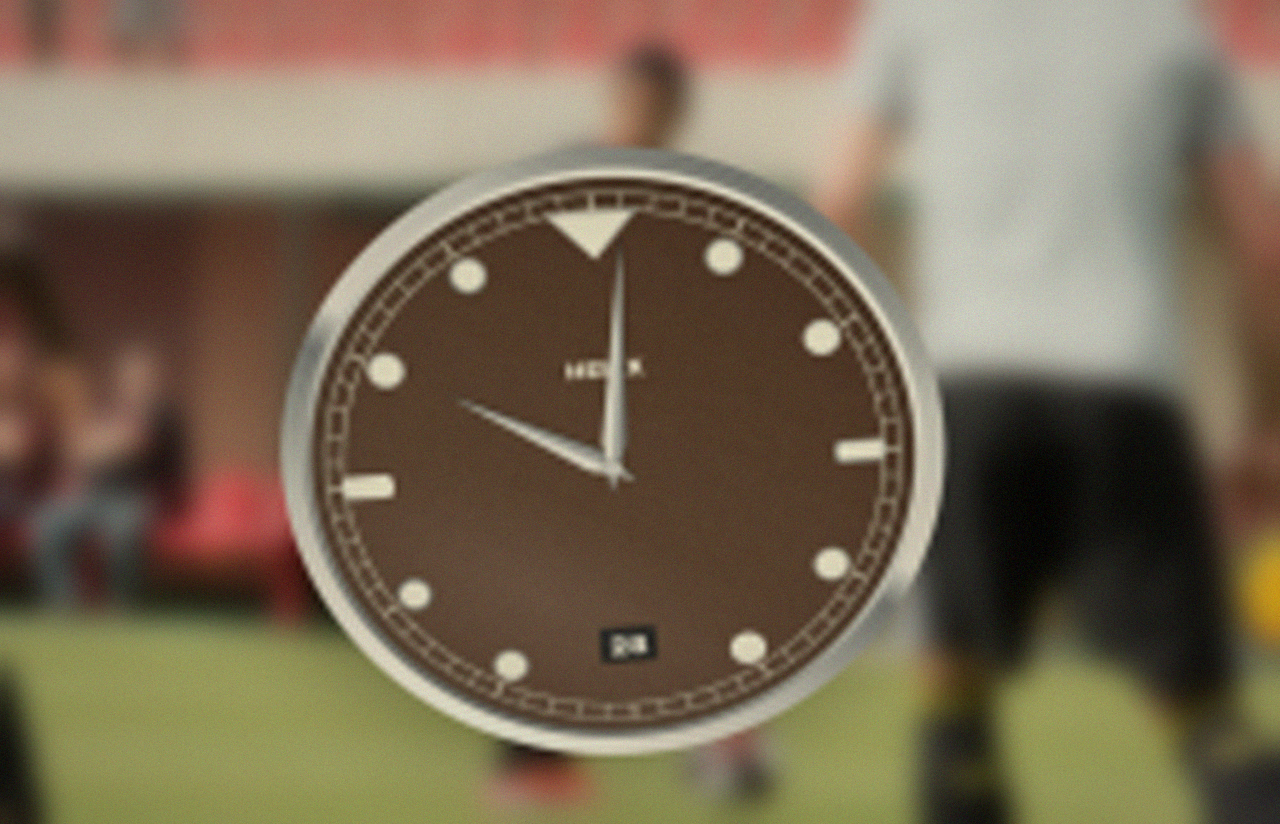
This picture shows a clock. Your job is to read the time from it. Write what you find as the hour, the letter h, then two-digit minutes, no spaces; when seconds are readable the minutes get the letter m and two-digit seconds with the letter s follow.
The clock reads 10h01
